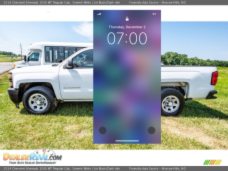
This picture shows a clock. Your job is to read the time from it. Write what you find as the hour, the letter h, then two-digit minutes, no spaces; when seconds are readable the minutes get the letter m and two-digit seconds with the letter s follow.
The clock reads 7h00
